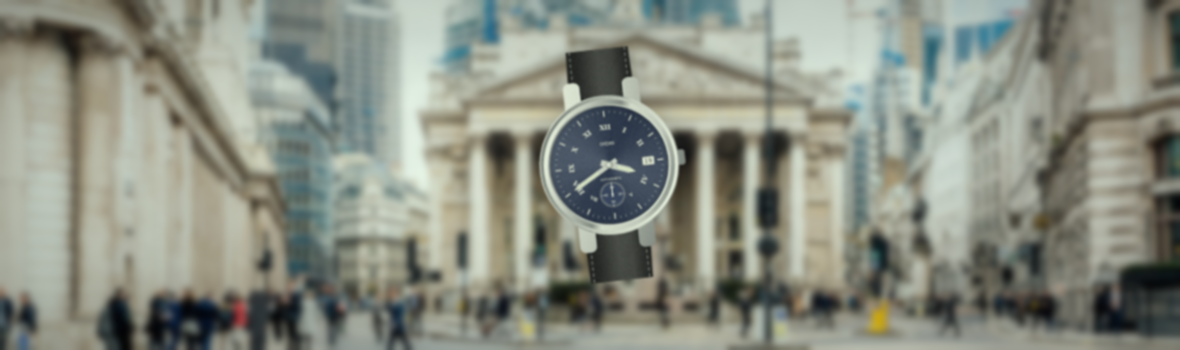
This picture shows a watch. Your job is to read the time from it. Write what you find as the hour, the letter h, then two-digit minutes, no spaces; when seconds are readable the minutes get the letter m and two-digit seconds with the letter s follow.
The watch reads 3h40
